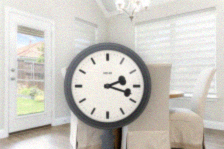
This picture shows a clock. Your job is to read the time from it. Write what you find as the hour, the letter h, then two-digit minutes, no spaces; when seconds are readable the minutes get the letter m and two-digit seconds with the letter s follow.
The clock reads 2h18
